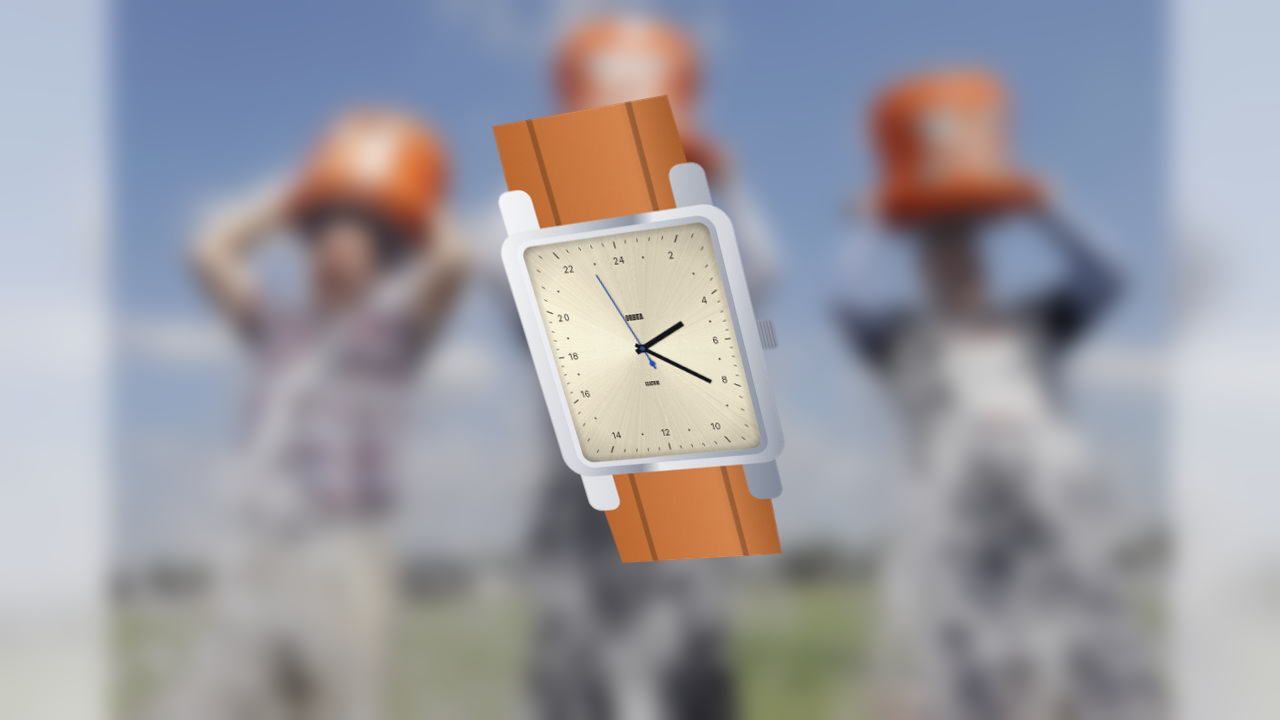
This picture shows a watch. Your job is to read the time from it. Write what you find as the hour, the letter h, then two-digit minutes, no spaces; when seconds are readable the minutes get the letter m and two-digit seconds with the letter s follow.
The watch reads 4h20m57s
